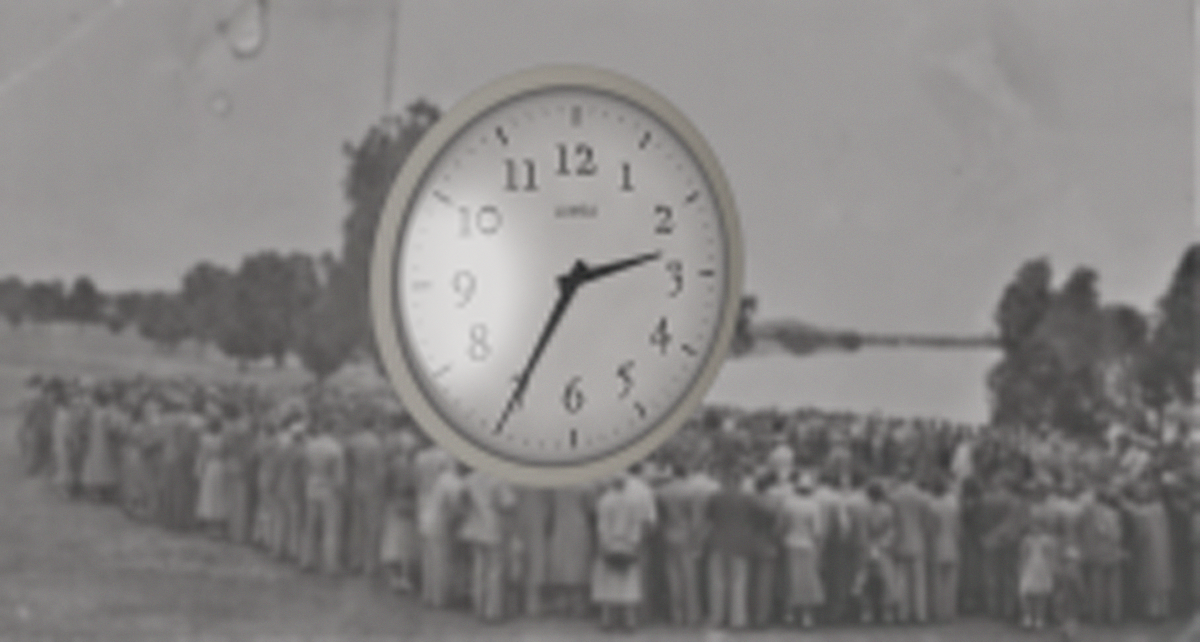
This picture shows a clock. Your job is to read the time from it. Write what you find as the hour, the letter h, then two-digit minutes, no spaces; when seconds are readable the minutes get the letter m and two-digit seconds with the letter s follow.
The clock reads 2h35
